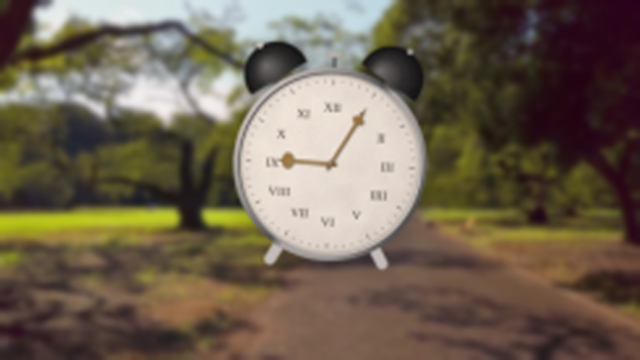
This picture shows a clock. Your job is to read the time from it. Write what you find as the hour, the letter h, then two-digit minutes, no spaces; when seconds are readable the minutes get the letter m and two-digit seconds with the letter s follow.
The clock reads 9h05
